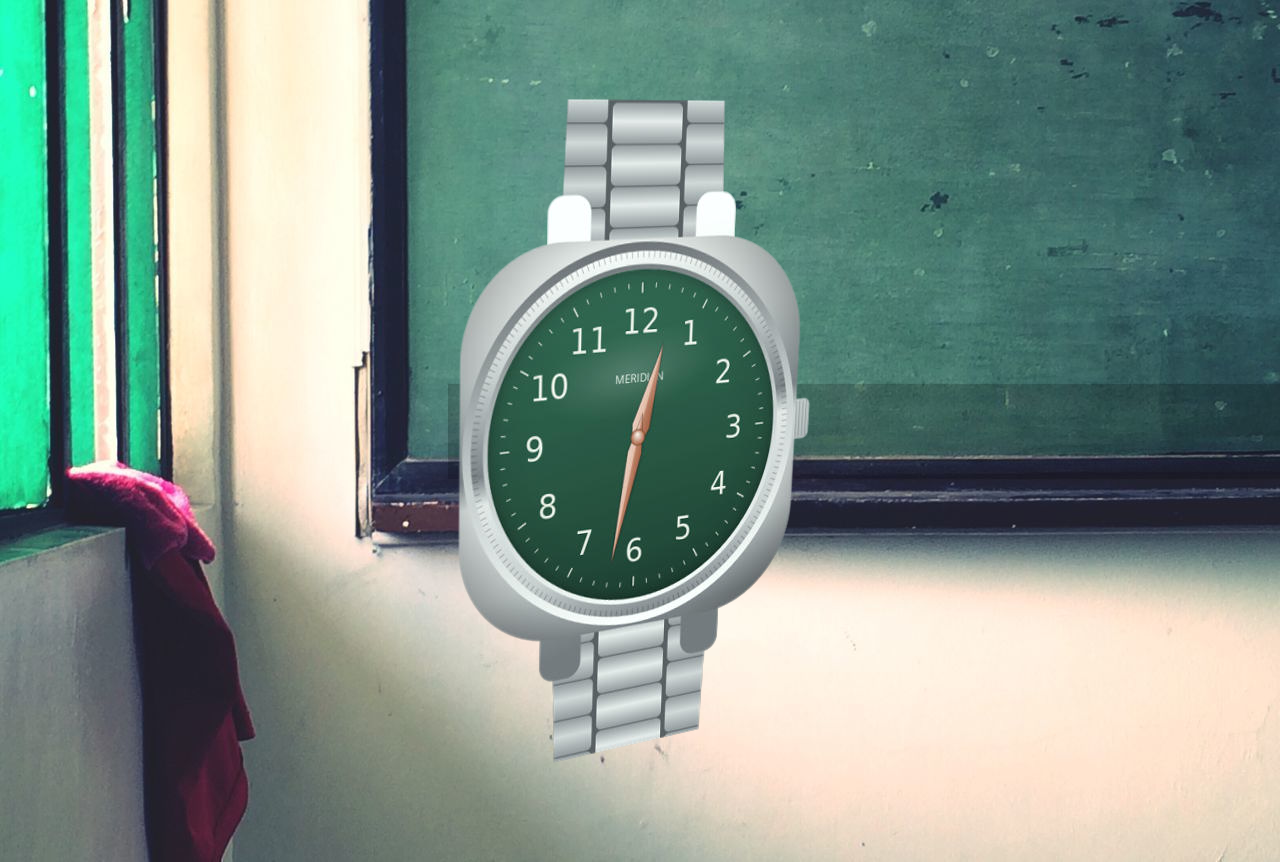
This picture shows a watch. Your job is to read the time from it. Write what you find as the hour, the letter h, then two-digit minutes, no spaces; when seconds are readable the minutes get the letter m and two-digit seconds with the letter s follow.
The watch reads 12h32
